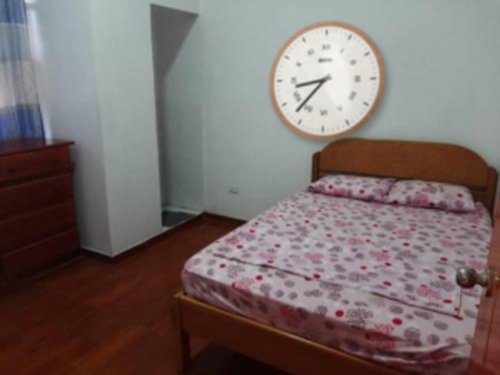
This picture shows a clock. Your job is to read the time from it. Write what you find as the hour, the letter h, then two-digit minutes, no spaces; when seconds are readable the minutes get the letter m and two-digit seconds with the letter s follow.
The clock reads 8h37
